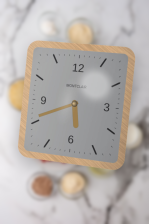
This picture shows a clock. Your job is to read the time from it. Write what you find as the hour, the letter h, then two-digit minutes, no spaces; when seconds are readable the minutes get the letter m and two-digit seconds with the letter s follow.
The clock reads 5h41
